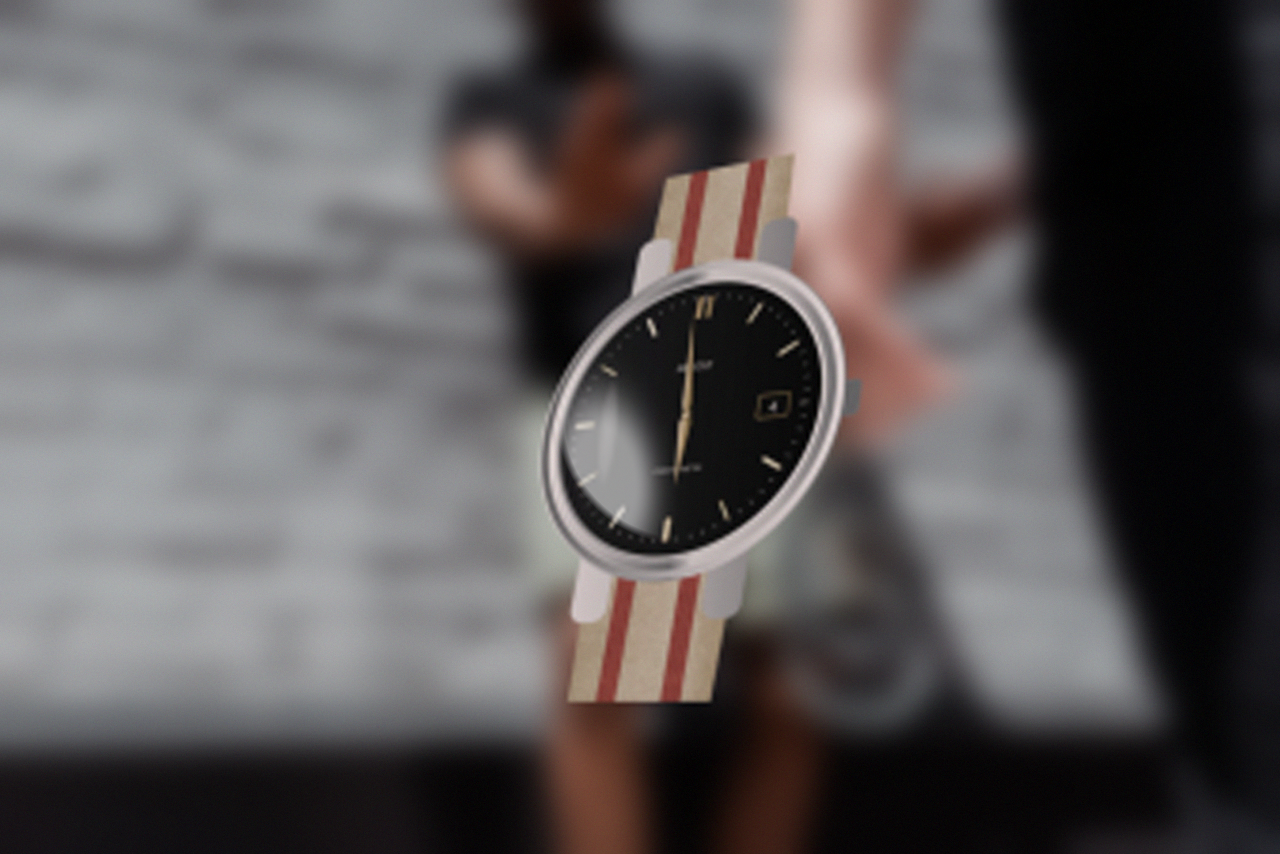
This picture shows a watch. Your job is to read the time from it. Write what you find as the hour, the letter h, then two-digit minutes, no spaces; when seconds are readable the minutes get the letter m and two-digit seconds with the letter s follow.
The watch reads 5h59
